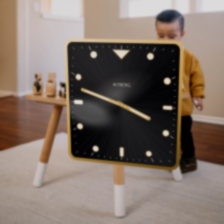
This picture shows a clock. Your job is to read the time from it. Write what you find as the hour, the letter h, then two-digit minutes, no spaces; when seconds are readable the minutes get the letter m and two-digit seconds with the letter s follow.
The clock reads 3h48
